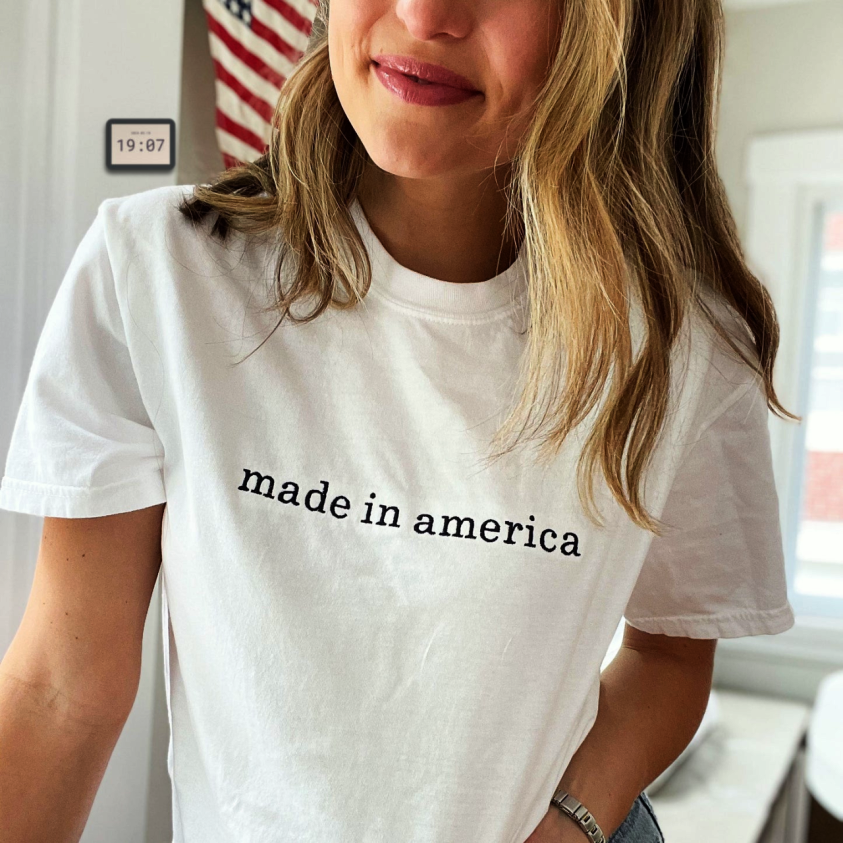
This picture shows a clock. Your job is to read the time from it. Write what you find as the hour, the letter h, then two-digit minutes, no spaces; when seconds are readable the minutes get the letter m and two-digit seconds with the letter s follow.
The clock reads 19h07
